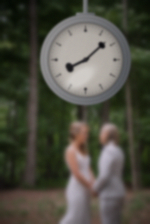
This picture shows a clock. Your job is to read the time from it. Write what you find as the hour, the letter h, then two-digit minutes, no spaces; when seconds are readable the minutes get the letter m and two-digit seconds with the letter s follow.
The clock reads 8h08
